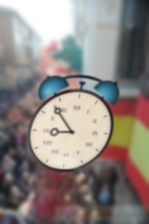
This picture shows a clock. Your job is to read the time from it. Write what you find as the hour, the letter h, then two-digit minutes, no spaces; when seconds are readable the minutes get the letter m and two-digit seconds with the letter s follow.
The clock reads 8h53
